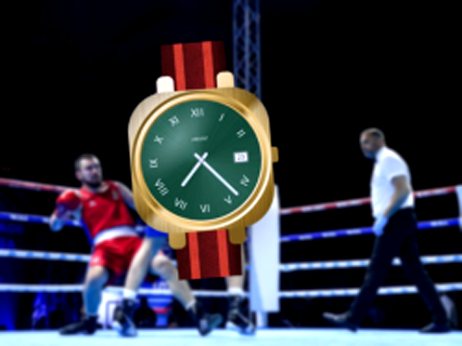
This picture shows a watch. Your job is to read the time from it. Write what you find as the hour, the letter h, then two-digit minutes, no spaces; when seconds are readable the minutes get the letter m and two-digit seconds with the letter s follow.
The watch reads 7h23
